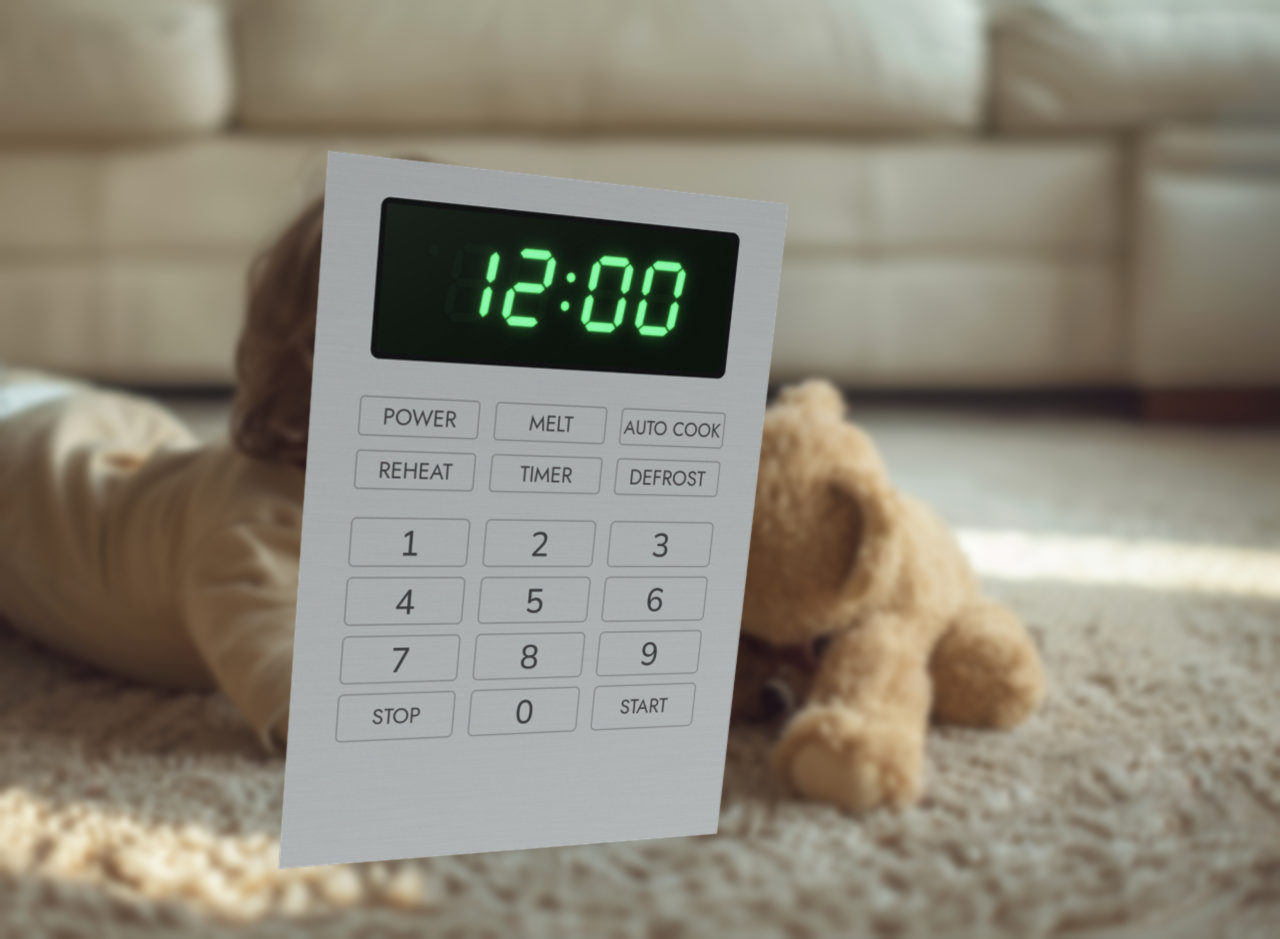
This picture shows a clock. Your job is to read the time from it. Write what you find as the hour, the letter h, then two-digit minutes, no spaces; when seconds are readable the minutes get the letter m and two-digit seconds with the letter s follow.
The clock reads 12h00
